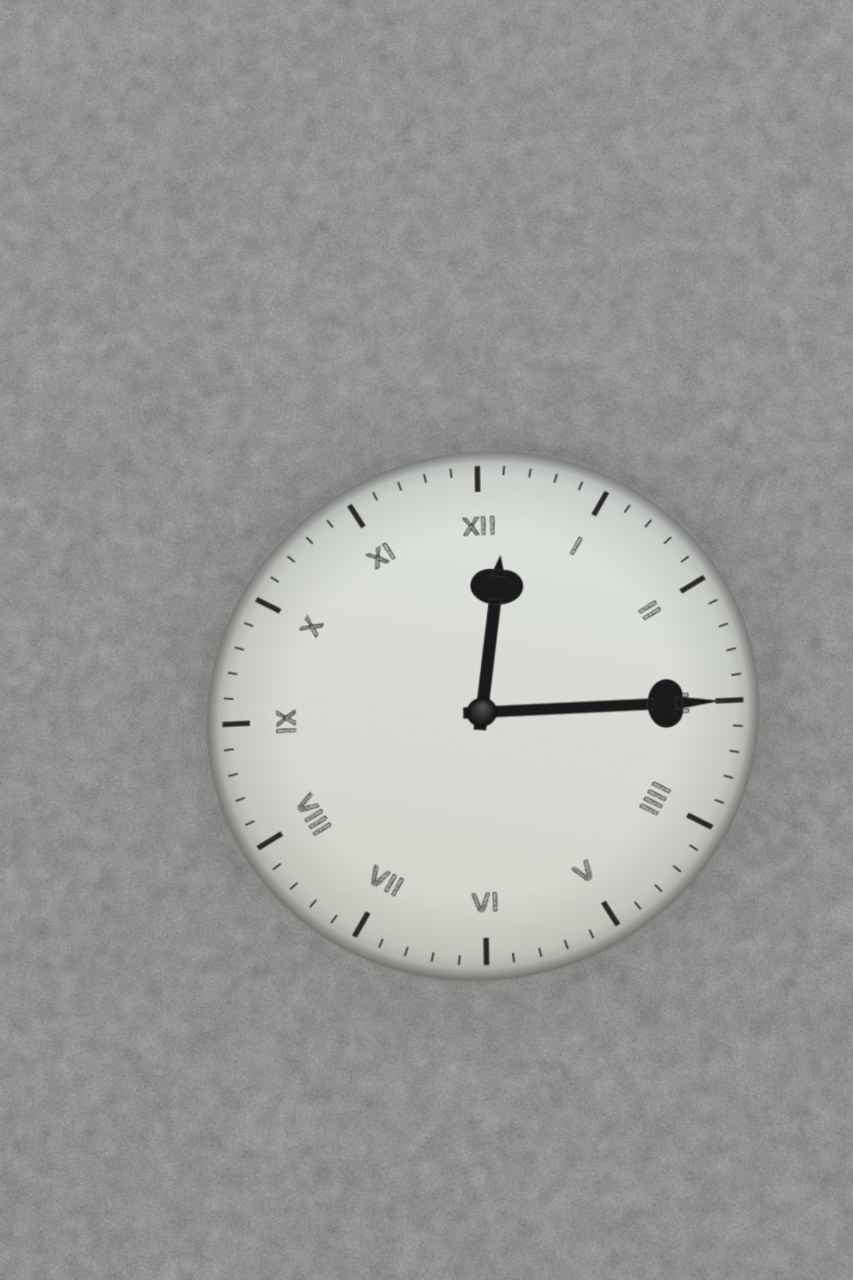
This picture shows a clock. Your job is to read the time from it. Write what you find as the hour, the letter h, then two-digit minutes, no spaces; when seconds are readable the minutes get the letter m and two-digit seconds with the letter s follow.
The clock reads 12h15
